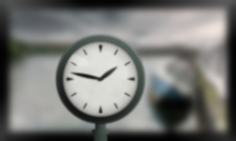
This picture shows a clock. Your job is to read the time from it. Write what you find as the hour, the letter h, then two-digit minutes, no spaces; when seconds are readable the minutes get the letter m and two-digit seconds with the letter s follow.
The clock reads 1h47
